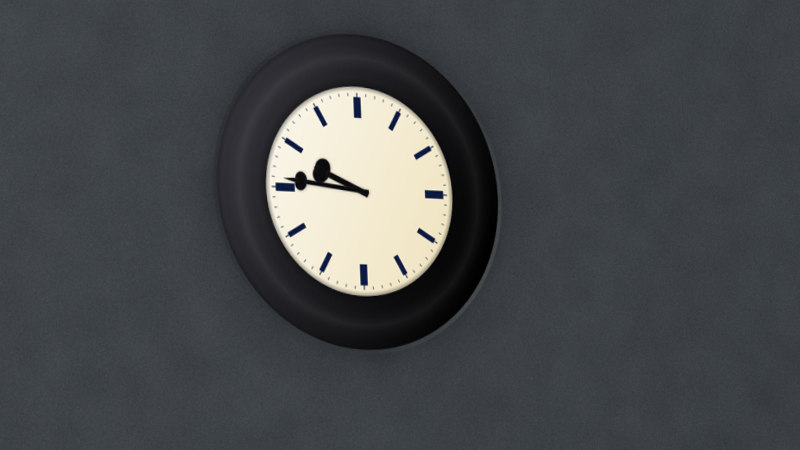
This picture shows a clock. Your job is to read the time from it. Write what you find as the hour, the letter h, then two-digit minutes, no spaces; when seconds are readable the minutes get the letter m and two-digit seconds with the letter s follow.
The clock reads 9h46
